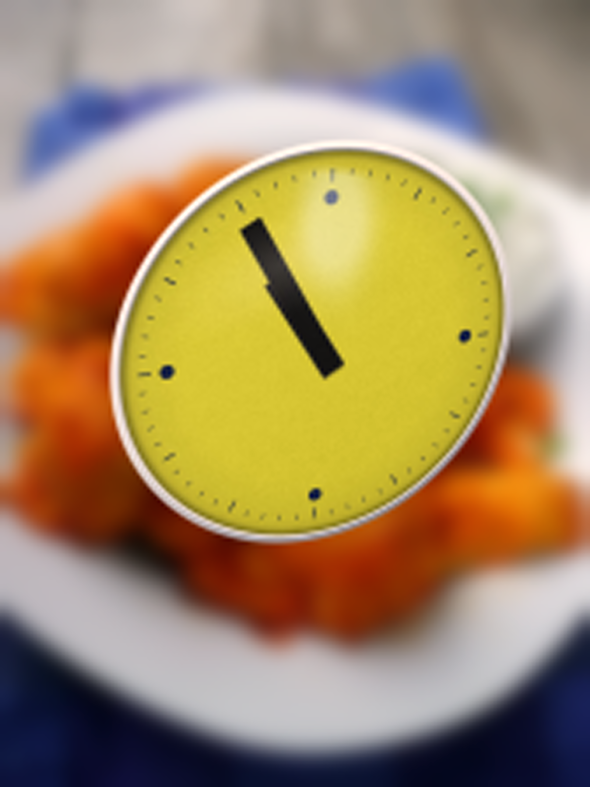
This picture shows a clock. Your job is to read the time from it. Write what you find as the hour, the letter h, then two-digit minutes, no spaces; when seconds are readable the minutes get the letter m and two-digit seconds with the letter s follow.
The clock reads 10h55
